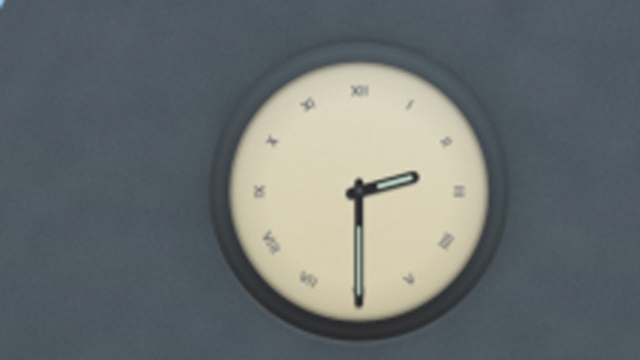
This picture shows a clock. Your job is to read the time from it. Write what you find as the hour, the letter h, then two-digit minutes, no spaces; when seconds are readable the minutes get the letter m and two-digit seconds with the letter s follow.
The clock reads 2h30
